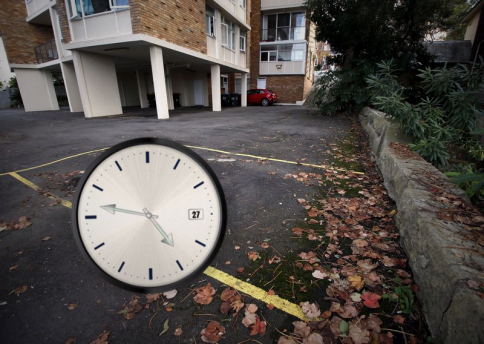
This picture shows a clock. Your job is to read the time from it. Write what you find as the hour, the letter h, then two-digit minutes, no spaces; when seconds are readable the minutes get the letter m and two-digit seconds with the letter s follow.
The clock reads 4h47
